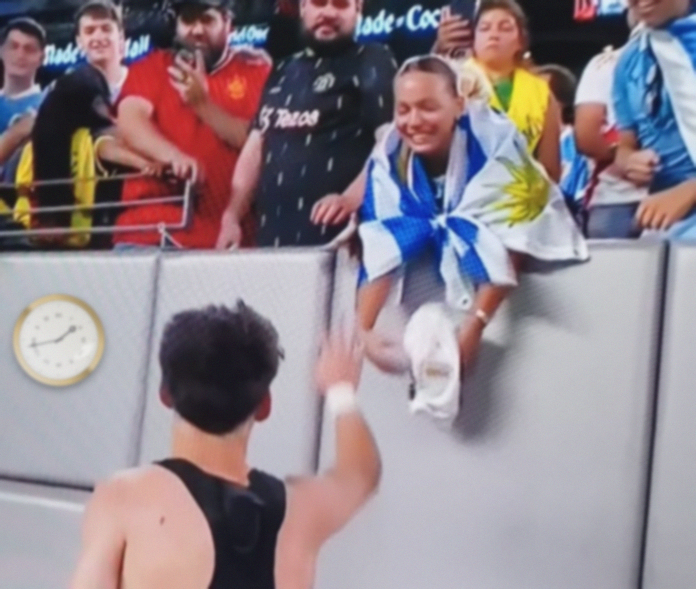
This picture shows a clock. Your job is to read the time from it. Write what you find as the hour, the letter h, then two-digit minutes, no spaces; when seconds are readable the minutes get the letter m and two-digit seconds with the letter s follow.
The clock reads 1h43
